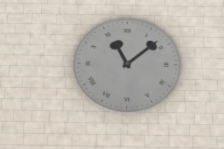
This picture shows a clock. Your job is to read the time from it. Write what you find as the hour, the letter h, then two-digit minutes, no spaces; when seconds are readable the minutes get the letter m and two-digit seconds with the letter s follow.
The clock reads 11h08
